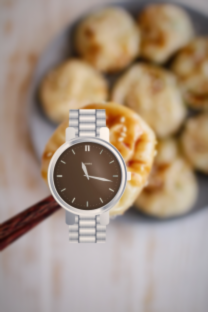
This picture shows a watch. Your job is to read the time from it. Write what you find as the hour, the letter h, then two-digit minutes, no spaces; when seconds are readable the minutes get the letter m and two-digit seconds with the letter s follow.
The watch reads 11h17
